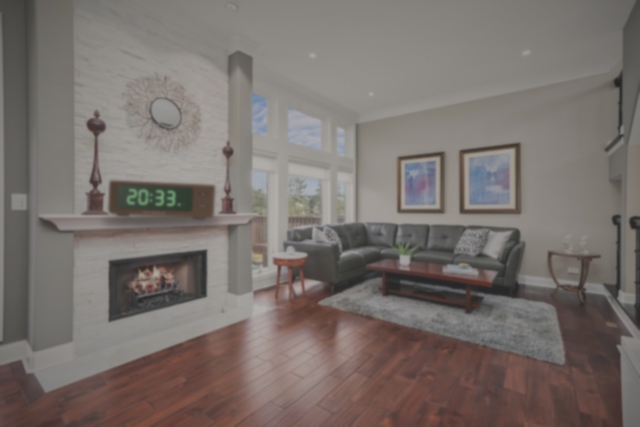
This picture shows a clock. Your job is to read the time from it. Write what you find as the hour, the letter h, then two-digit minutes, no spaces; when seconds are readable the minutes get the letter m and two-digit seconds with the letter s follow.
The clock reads 20h33
